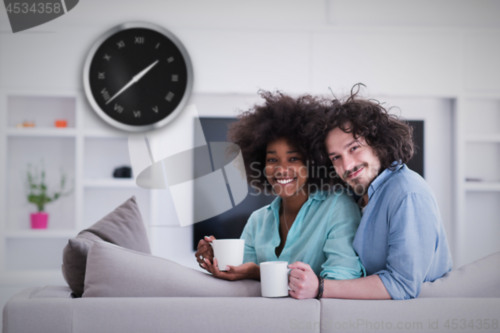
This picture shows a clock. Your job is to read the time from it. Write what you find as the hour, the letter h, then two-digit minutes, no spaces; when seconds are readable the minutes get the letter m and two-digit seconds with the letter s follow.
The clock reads 1h38
